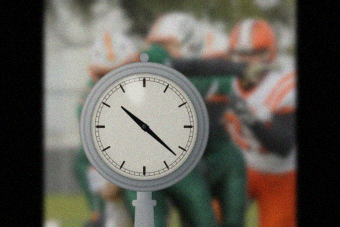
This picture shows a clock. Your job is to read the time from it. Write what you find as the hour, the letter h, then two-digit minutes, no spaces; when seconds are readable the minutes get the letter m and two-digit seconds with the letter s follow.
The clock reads 10h22
